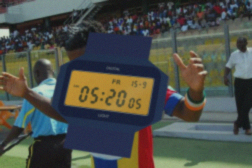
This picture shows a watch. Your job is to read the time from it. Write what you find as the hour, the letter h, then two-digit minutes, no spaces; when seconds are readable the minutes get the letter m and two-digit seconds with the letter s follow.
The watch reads 5h20m05s
